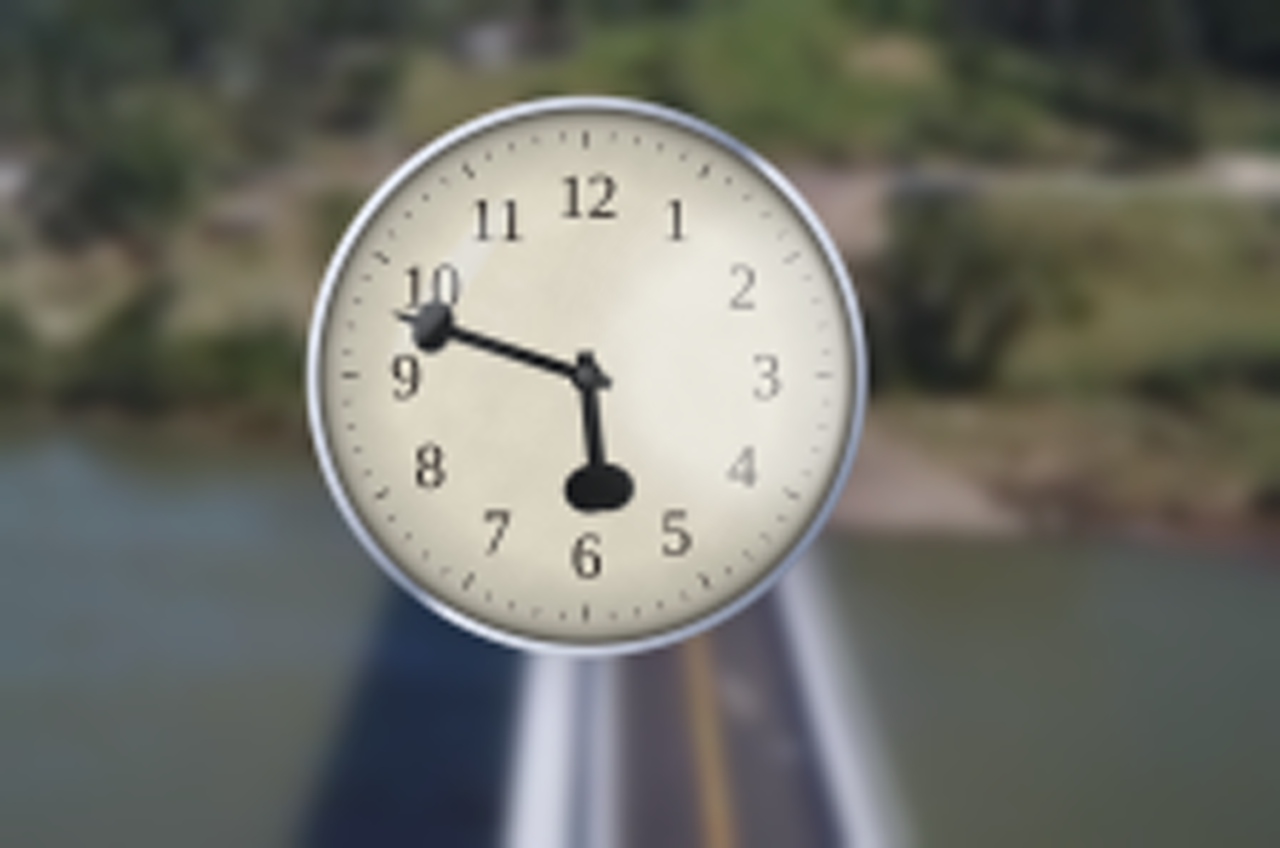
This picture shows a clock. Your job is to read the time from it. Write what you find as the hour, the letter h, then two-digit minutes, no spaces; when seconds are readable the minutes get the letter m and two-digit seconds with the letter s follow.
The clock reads 5h48
